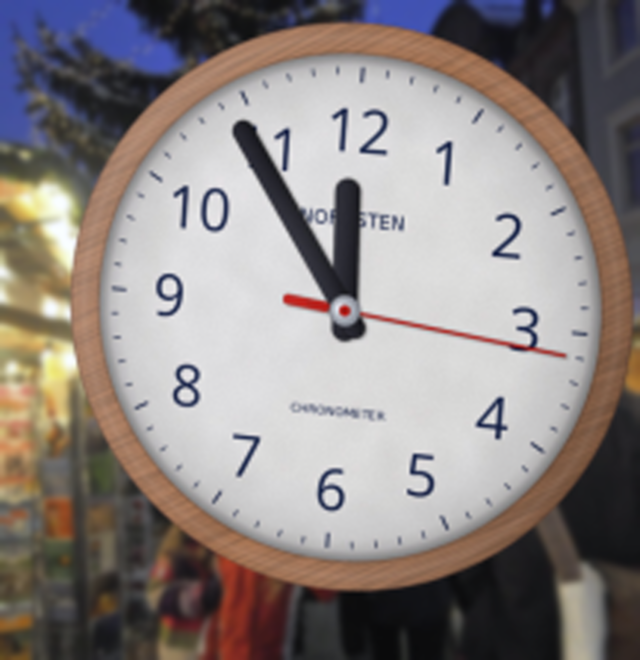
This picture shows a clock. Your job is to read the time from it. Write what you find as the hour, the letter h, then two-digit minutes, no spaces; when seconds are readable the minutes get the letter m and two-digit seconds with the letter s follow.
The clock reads 11h54m16s
